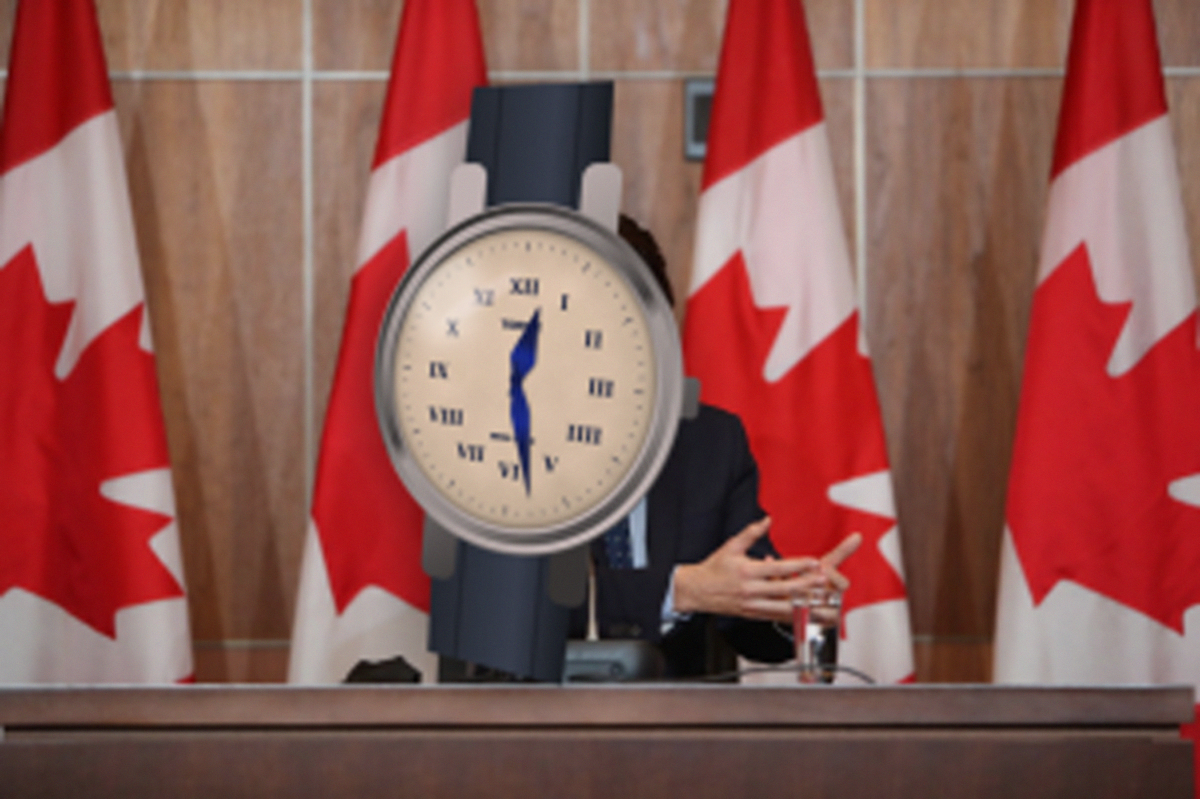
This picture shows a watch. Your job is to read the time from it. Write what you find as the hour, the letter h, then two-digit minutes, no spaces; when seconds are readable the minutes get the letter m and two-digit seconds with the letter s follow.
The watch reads 12h28
